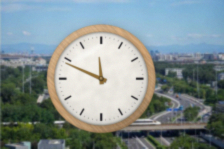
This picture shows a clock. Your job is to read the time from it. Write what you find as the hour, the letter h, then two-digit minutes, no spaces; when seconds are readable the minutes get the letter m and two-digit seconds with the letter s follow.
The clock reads 11h49
